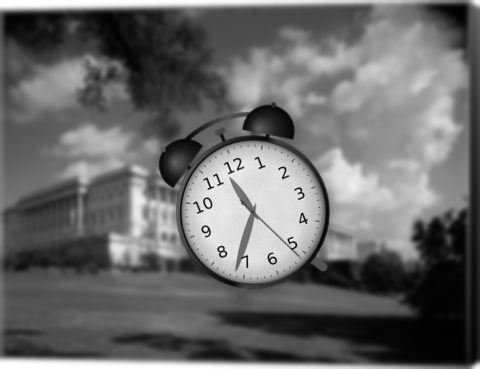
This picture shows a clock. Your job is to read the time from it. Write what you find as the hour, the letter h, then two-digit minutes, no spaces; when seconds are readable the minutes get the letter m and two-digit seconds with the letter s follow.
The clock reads 11h36m26s
